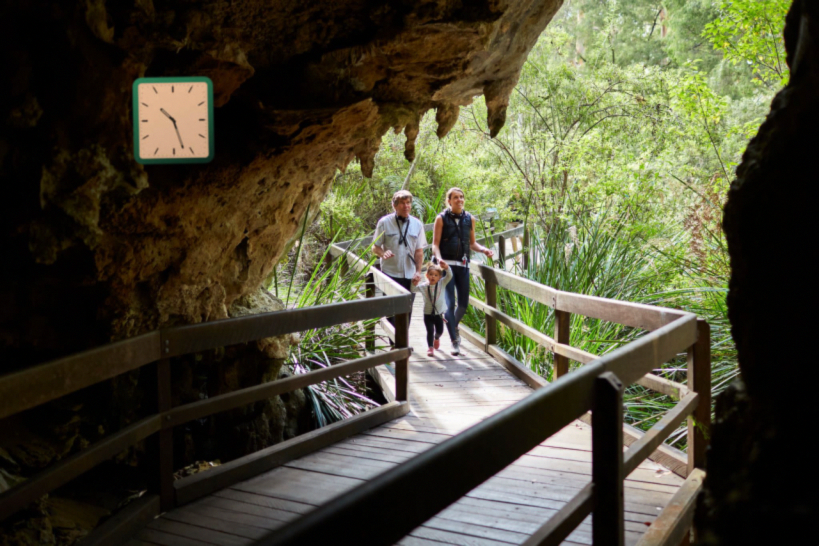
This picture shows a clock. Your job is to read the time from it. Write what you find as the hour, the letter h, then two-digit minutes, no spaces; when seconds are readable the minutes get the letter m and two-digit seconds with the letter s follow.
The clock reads 10h27
